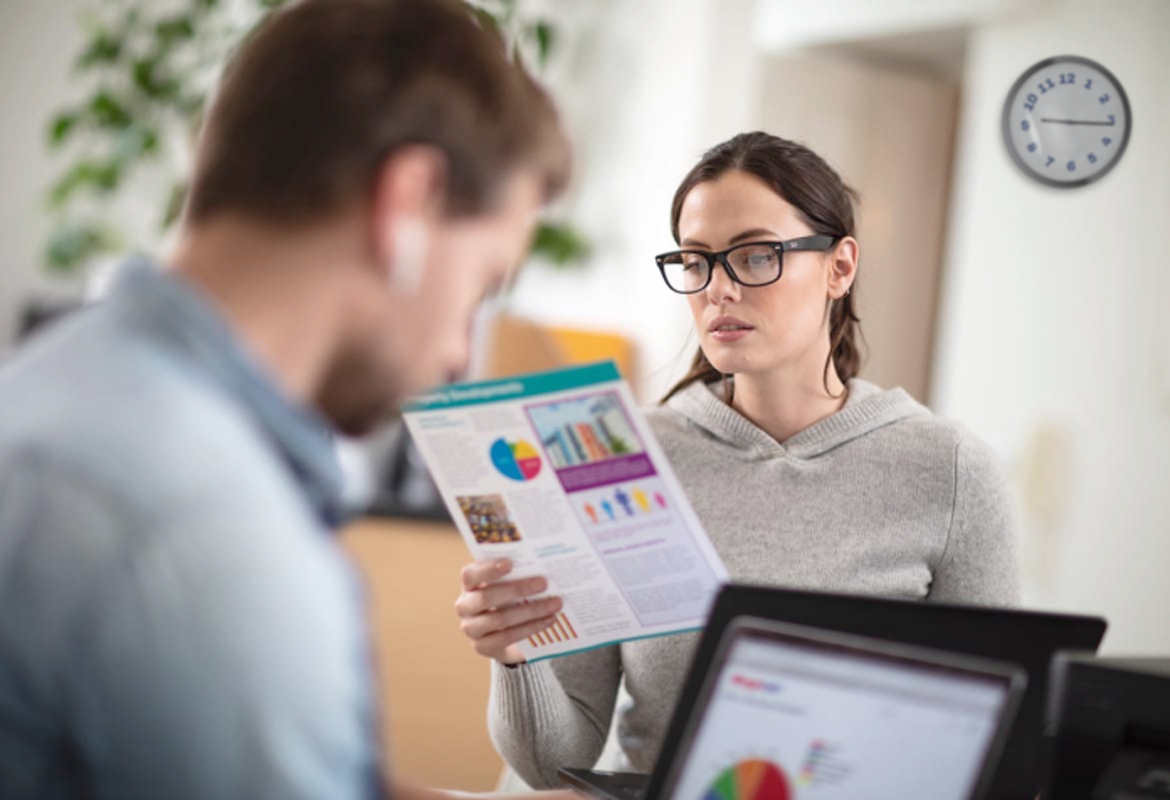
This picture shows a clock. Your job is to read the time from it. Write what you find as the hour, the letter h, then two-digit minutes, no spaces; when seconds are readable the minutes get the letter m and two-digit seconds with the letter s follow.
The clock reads 9h16
